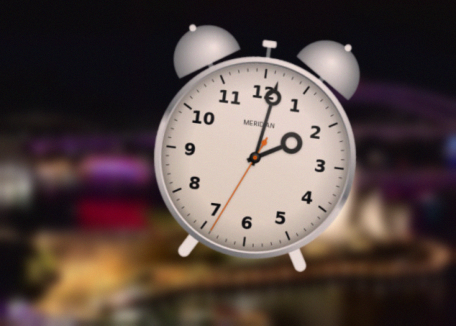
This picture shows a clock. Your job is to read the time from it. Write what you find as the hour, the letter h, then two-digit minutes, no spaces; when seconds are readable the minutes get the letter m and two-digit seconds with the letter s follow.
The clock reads 2h01m34s
